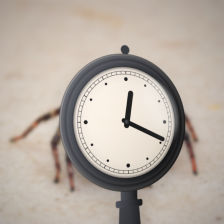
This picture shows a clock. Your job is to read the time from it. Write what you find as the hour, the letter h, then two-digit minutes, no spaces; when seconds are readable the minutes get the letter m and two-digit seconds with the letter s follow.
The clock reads 12h19
